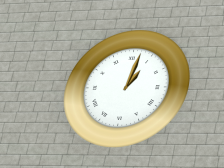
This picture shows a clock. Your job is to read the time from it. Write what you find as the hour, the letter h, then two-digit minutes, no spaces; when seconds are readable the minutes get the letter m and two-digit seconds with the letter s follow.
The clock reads 1h02
